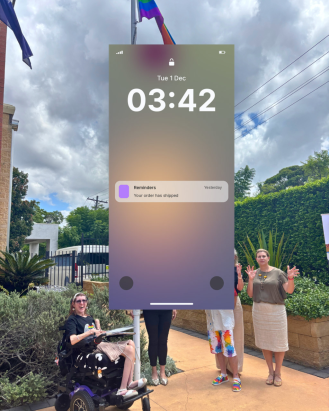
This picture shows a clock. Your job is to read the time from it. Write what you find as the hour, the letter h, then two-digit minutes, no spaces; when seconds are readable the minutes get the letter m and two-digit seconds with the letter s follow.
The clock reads 3h42
